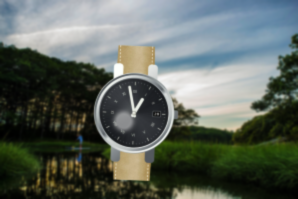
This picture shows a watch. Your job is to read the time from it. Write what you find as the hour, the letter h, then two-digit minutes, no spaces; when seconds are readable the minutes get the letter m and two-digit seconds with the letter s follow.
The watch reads 12h58
